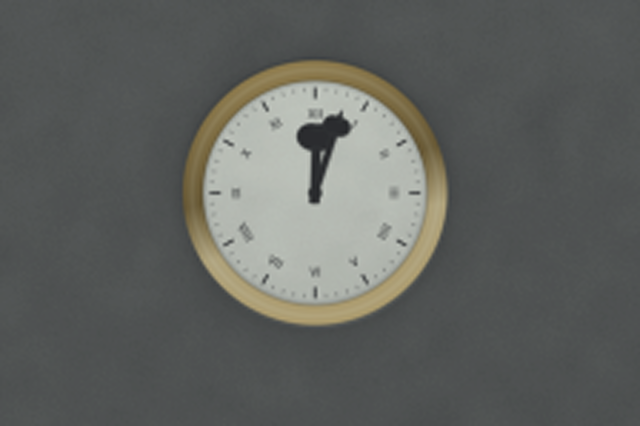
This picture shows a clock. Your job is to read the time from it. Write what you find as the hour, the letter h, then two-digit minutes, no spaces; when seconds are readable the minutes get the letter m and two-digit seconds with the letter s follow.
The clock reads 12h03
